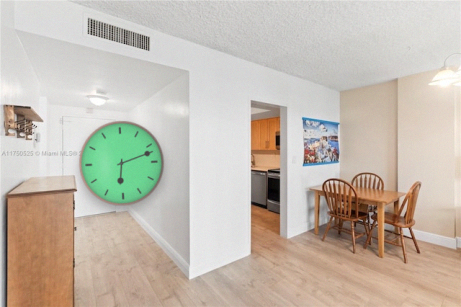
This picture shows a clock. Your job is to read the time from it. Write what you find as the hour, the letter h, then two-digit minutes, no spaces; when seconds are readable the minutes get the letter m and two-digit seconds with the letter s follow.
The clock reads 6h12
